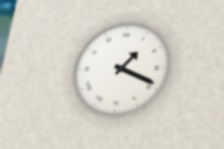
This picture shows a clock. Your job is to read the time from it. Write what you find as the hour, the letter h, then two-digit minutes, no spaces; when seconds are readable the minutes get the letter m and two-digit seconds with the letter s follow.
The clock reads 1h19
